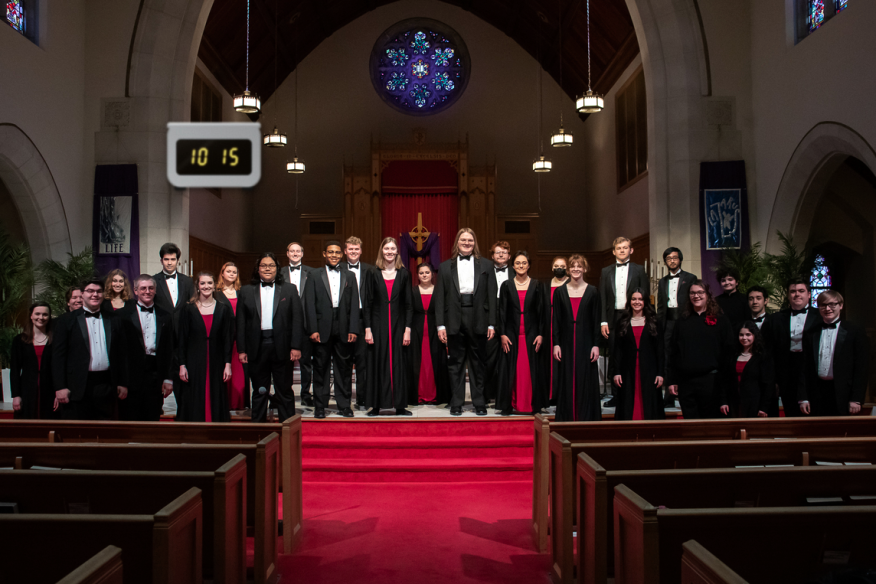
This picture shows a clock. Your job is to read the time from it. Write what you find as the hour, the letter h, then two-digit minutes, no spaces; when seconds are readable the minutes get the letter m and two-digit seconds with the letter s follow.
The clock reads 10h15
